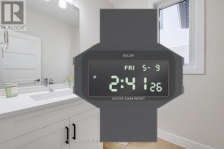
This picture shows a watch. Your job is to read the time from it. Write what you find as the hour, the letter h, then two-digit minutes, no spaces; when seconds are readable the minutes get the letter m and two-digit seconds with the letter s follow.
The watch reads 2h41m26s
